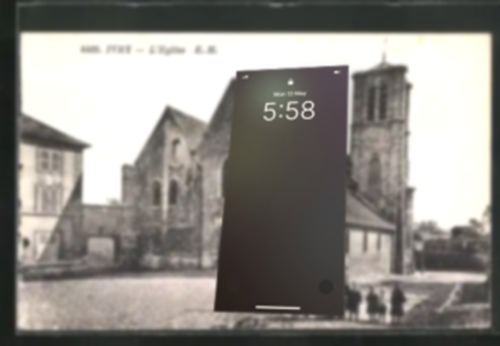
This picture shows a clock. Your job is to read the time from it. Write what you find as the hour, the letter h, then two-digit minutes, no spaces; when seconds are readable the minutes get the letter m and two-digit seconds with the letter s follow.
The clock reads 5h58
